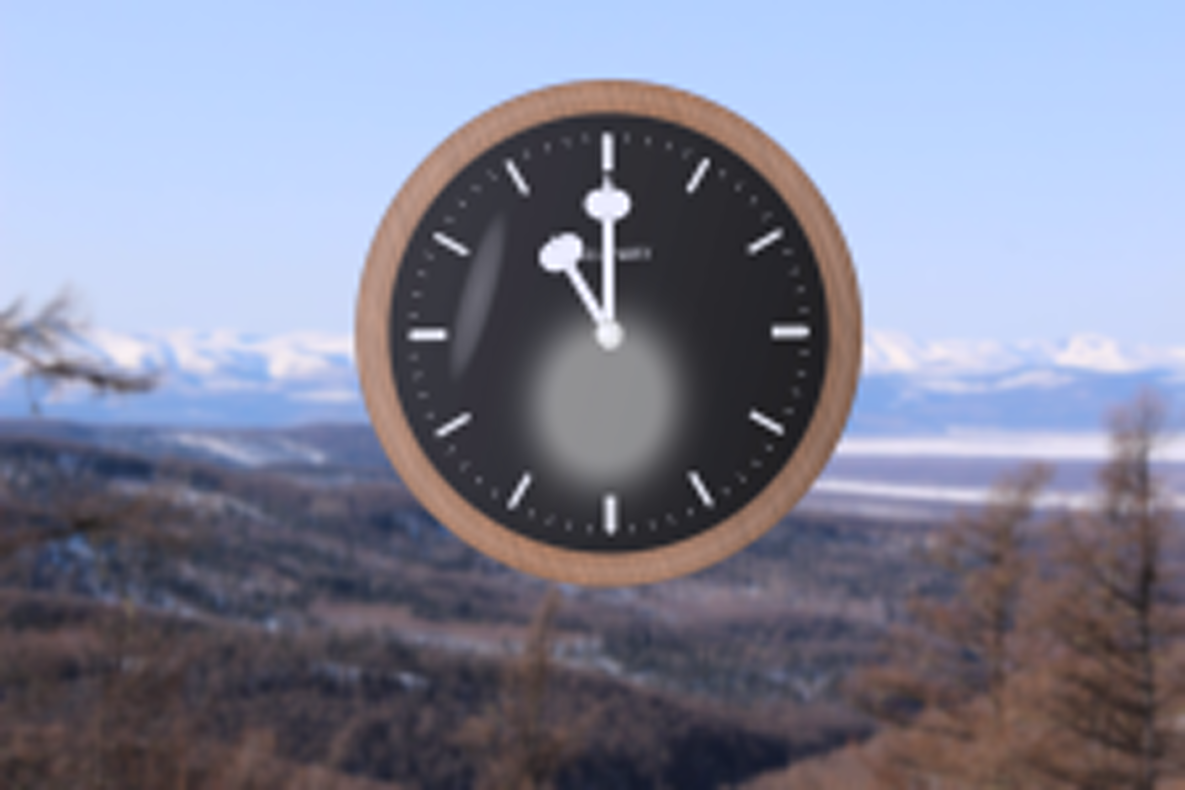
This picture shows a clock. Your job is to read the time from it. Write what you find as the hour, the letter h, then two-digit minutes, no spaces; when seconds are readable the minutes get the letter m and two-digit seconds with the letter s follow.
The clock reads 11h00
